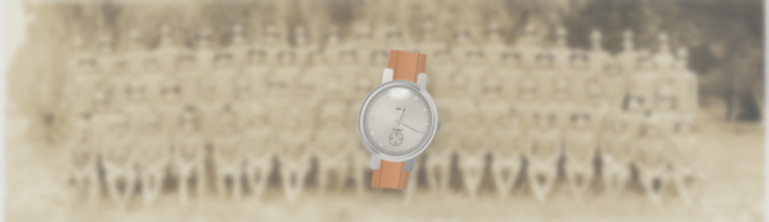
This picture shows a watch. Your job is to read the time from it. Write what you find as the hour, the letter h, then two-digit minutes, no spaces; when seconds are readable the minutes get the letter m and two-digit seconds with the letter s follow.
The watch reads 12h18
